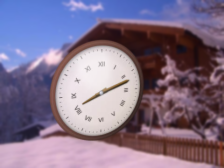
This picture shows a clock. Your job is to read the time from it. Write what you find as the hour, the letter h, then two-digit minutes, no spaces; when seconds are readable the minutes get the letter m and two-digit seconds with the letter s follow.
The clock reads 8h12
